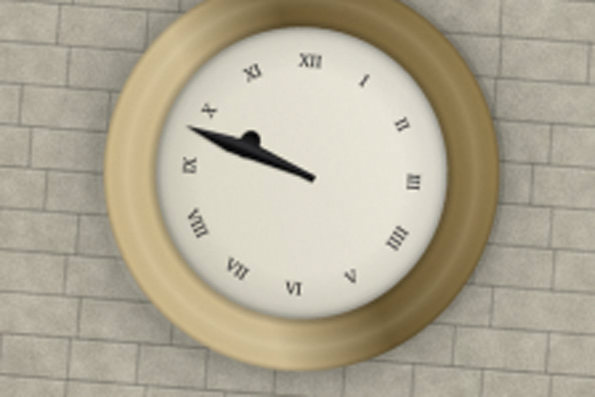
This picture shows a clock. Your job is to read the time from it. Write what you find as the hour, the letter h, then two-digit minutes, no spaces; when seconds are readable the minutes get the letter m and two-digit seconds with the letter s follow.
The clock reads 9h48
